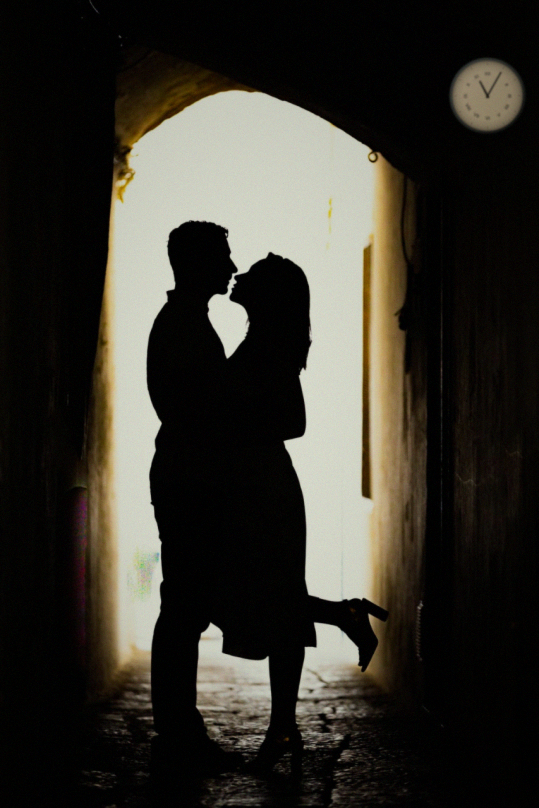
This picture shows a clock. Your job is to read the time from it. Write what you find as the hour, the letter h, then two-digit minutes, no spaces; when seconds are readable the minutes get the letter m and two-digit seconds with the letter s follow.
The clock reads 11h05
